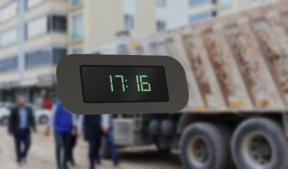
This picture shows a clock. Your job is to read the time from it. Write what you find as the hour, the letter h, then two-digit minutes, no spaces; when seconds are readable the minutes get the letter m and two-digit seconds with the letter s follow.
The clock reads 17h16
